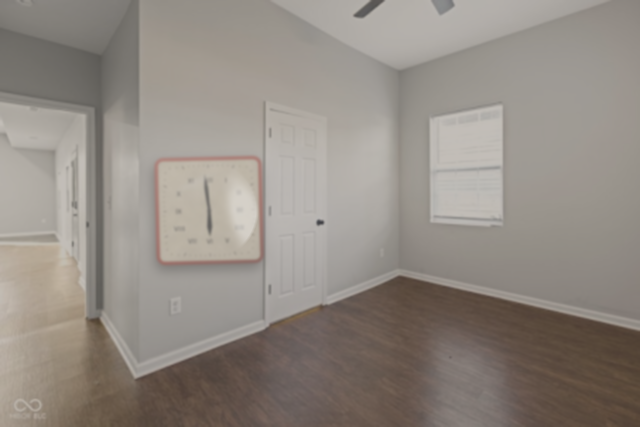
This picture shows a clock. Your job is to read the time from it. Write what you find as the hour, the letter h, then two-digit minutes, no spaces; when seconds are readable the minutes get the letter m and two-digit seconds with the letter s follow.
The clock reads 5h59
